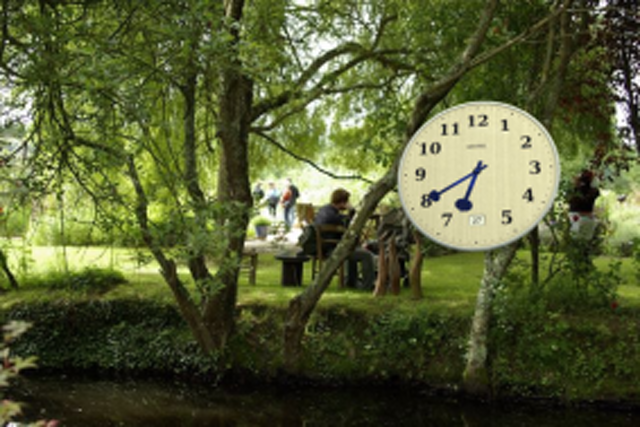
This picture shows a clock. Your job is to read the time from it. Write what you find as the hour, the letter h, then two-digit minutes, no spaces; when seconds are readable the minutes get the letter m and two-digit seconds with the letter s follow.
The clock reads 6h40
